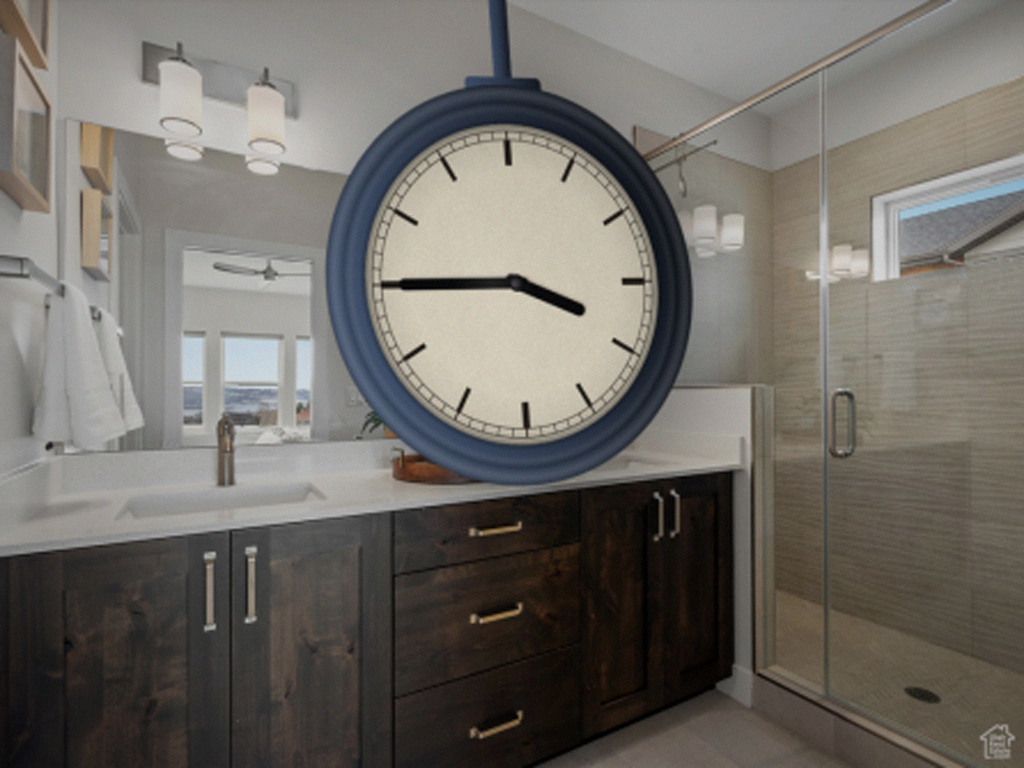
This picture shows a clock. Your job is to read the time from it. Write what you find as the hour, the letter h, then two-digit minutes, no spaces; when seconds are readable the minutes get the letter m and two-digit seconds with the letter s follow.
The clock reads 3h45
